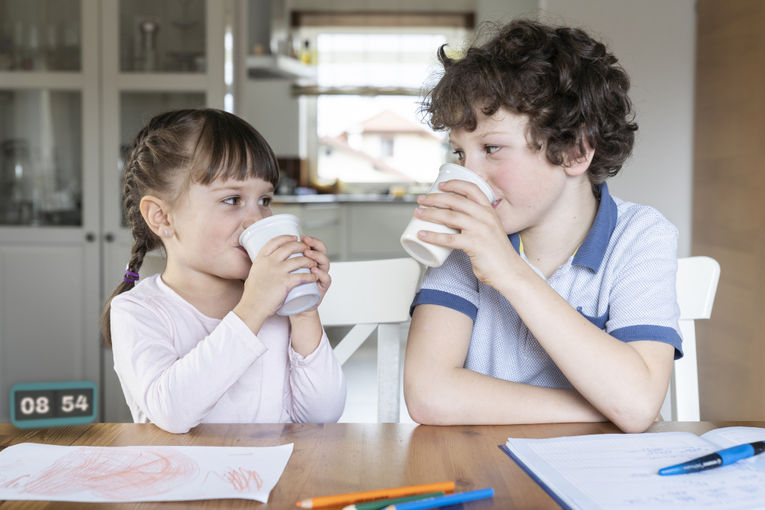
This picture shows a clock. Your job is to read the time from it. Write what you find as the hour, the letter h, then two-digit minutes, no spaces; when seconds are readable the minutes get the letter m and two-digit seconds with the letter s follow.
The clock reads 8h54
